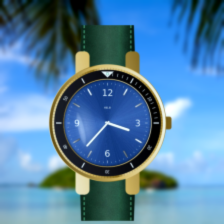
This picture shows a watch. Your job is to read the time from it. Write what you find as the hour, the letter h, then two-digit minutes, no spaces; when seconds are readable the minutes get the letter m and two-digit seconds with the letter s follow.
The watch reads 3h37
